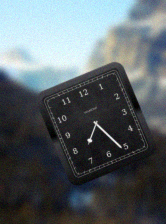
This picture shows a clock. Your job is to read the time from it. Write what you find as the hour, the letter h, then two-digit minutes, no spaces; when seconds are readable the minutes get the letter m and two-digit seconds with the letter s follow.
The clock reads 7h26
